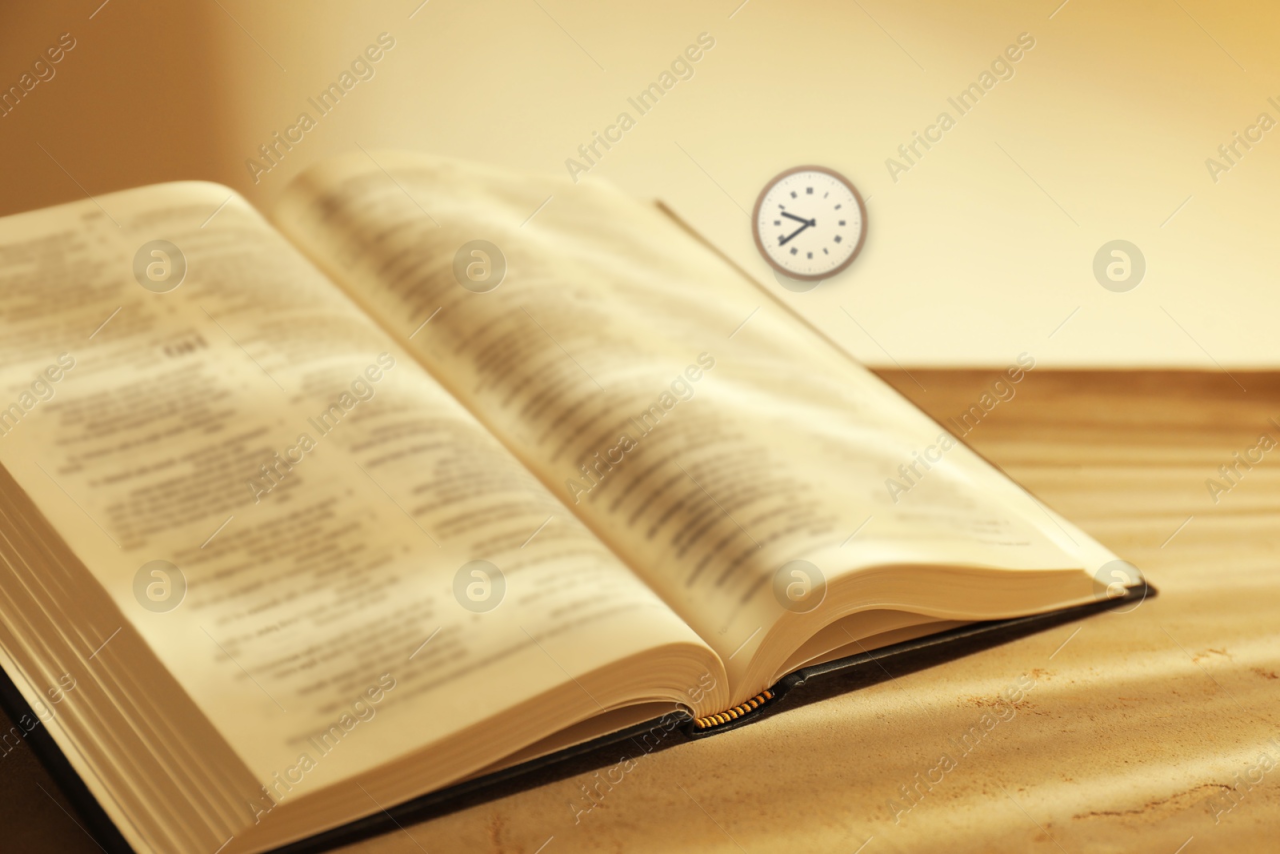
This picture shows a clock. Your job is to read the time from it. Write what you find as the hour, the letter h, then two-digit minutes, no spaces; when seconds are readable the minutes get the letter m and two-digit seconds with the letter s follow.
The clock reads 9h39
